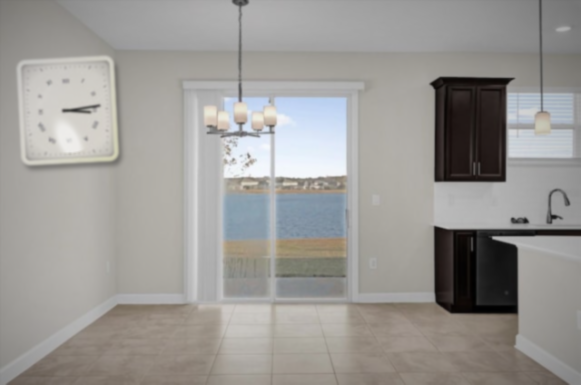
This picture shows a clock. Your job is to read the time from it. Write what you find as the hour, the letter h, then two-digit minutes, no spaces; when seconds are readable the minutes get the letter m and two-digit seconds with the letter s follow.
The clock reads 3h14
